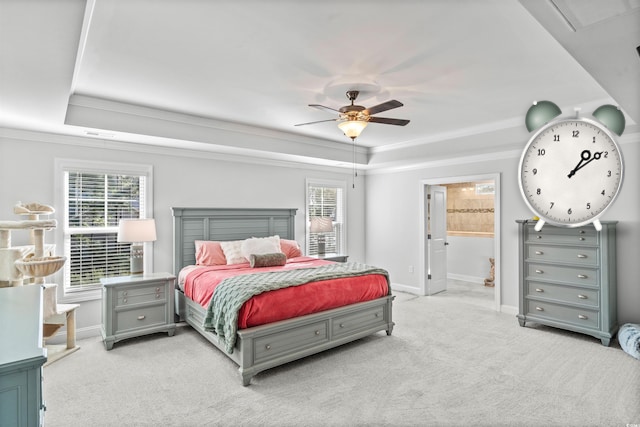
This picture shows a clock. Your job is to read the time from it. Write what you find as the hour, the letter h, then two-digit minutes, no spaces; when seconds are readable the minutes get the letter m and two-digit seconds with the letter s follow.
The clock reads 1h09
